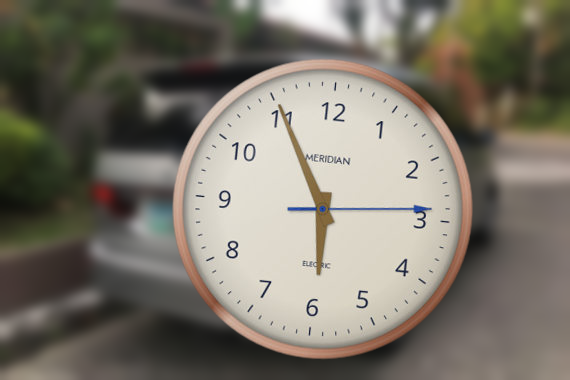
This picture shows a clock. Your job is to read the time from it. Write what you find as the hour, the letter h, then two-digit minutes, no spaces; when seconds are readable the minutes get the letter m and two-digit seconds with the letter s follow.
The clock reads 5h55m14s
